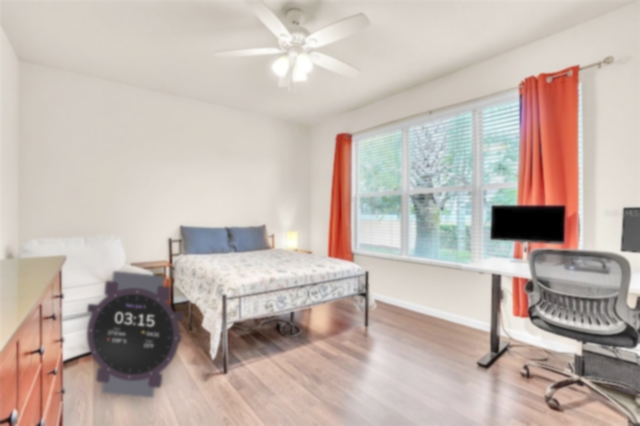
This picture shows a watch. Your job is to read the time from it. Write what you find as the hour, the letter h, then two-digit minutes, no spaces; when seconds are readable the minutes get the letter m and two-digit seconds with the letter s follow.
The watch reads 3h15
